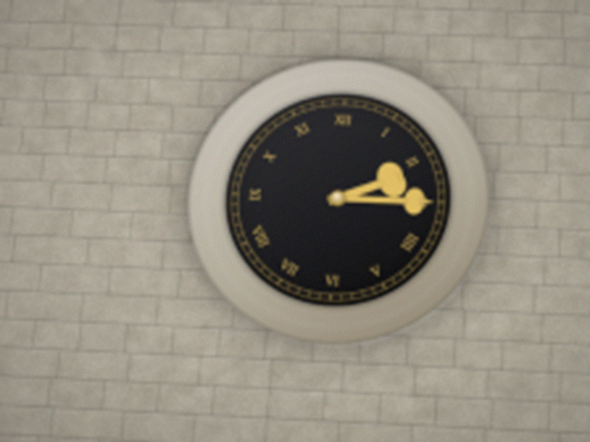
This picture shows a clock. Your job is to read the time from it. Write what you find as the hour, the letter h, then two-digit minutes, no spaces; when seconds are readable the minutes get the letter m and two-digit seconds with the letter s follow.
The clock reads 2h15
